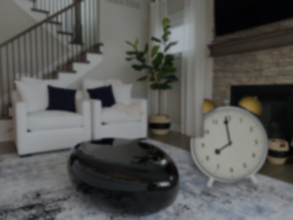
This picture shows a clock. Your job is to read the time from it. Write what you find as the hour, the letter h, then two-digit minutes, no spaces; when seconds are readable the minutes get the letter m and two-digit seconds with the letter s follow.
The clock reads 7h59
